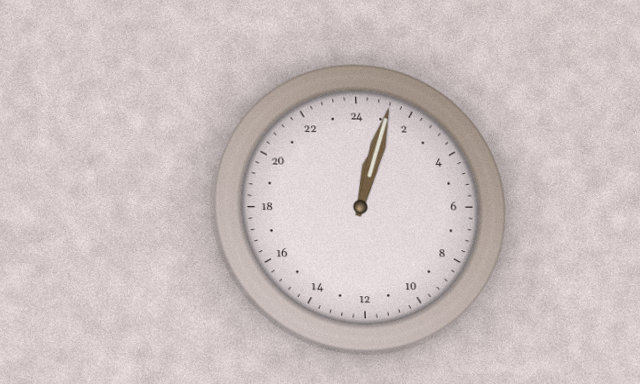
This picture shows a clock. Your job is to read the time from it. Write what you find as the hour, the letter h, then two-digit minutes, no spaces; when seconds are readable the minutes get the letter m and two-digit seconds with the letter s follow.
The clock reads 1h03
